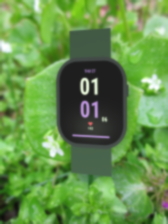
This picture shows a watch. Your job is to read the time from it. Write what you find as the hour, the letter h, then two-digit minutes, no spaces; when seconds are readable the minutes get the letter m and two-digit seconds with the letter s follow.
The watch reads 1h01
